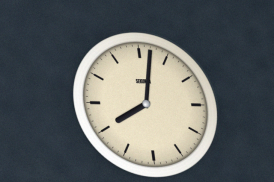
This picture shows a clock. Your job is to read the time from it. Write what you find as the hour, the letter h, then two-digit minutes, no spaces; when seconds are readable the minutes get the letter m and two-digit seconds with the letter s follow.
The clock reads 8h02
